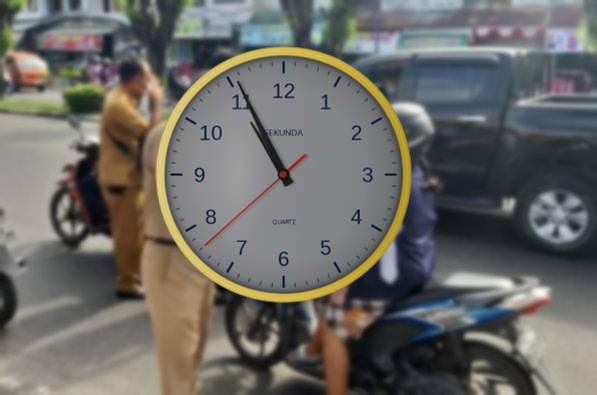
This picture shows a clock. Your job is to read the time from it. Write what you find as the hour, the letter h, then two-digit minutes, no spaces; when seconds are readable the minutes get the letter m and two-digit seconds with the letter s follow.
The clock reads 10h55m38s
